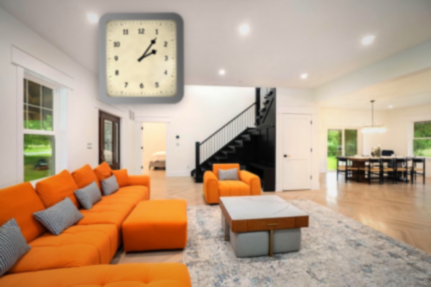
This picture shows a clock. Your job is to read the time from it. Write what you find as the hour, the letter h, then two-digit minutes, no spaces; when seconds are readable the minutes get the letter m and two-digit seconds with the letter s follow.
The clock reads 2h06
